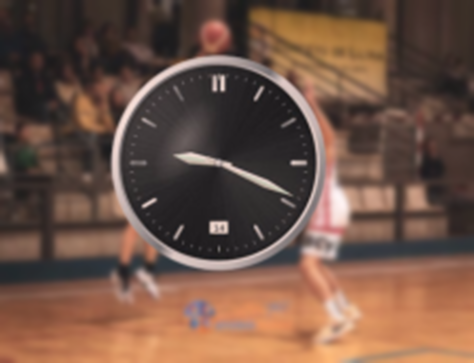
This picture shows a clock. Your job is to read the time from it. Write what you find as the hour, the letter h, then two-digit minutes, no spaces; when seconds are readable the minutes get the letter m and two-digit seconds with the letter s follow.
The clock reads 9h19
